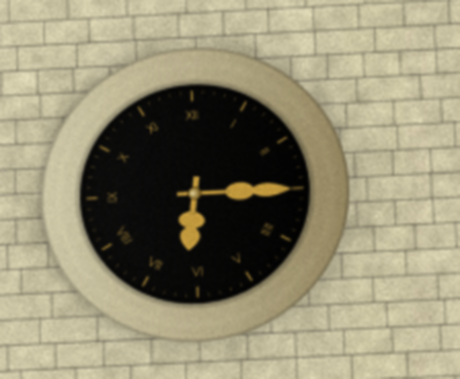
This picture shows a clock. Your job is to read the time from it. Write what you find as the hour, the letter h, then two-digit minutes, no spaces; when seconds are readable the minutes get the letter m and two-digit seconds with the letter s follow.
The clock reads 6h15
